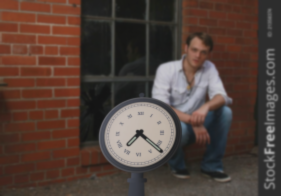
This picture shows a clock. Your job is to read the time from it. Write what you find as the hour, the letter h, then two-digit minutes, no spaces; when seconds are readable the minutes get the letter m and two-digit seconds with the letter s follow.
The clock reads 7h22
